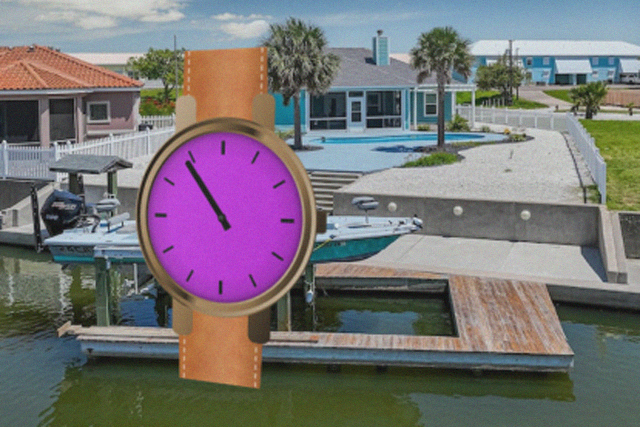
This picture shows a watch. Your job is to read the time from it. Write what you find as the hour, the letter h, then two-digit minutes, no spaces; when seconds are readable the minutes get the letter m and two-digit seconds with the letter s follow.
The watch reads 10h54
